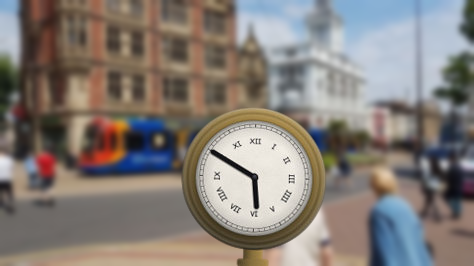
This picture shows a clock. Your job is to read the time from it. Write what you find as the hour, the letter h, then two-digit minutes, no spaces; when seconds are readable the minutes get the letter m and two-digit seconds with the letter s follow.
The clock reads 5h50
